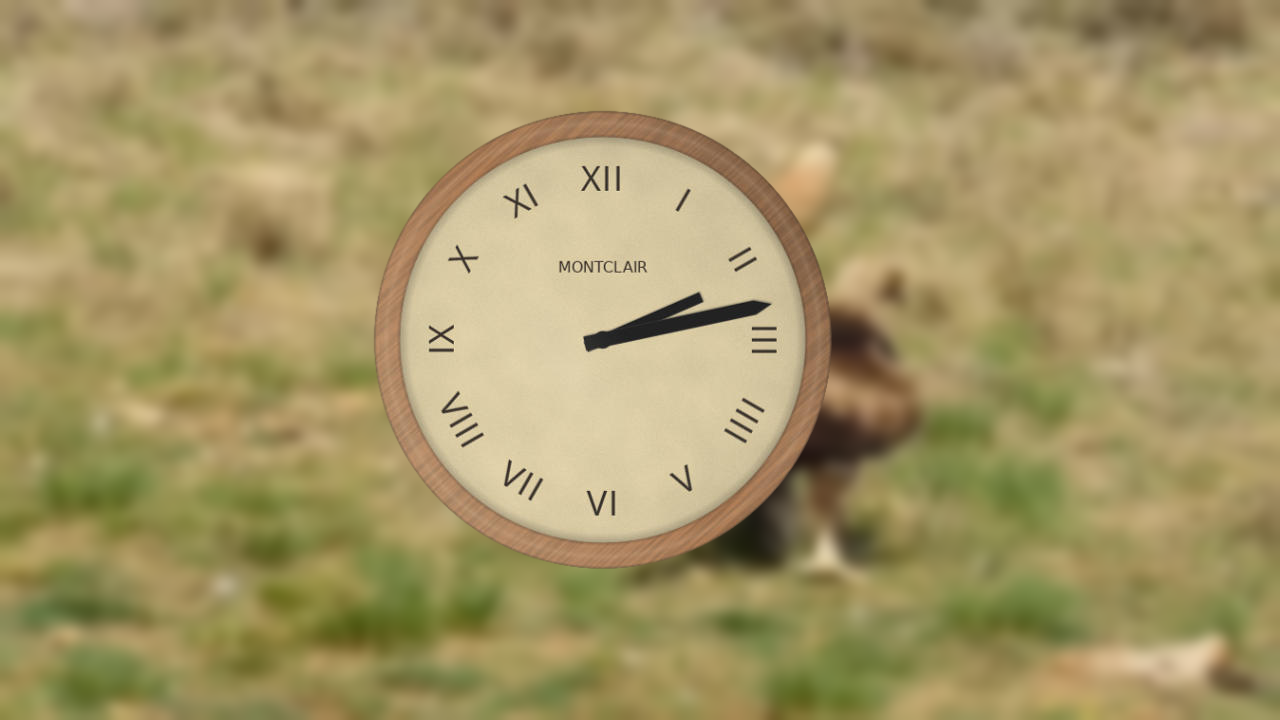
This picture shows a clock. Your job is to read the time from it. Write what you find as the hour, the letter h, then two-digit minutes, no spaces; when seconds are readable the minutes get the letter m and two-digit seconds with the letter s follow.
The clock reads 2h13
